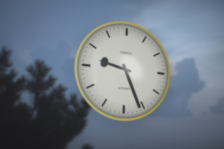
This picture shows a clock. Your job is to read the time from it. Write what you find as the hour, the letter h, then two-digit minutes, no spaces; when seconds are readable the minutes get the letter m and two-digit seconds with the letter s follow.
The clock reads 9h26
